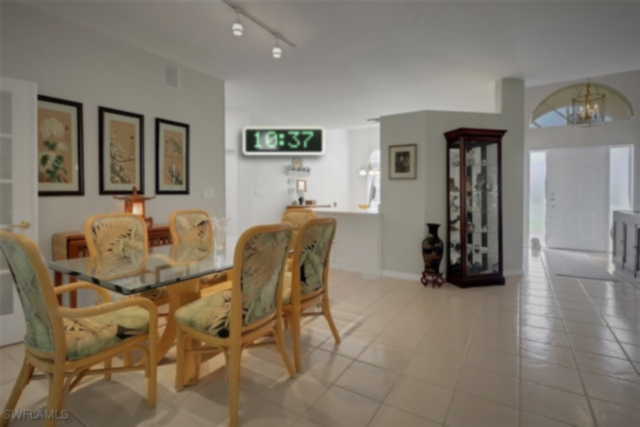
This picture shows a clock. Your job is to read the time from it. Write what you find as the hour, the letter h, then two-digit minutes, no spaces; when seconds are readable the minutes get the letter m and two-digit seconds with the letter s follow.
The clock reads 10h37
